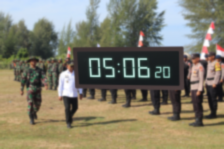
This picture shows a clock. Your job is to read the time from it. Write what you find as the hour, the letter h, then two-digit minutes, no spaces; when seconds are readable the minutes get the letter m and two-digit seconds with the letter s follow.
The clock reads 5h06m20s
